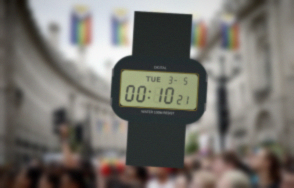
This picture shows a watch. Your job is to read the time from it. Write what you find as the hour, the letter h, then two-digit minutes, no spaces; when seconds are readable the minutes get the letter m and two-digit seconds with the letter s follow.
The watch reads 0h10m21s
